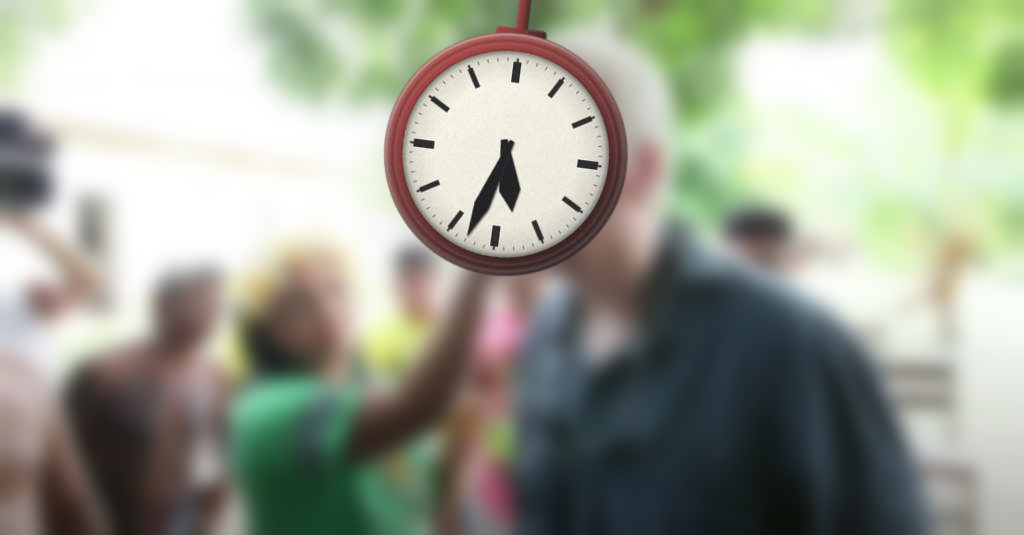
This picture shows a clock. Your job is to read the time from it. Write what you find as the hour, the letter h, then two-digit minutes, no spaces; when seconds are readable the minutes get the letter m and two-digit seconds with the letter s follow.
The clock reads 5h33
